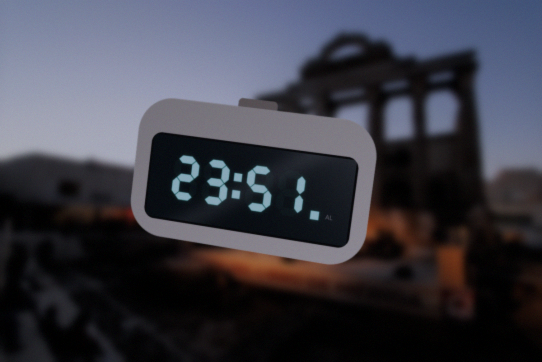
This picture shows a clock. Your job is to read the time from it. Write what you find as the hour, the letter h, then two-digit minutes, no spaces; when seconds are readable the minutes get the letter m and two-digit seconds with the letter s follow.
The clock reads 23h51
